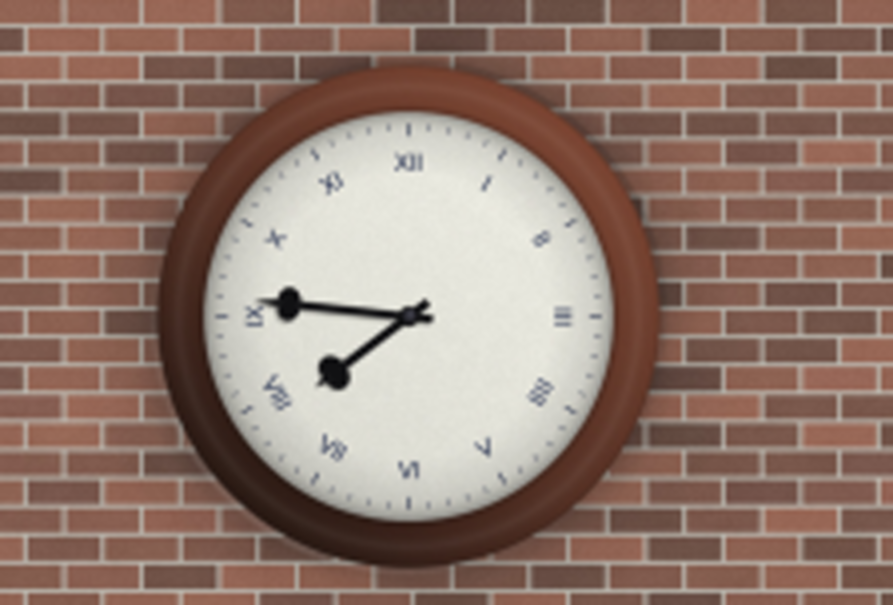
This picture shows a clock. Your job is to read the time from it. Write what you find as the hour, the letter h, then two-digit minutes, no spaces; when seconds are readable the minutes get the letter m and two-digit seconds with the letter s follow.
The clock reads 7h46
